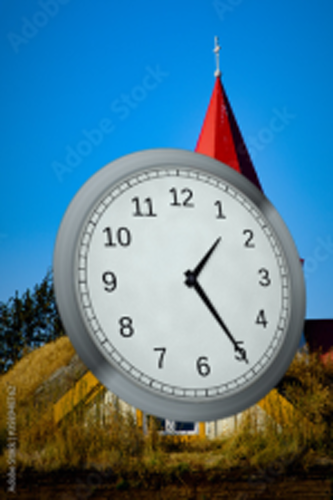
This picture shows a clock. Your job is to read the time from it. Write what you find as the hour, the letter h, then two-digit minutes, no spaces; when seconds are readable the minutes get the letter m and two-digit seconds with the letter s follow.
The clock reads 1h25
